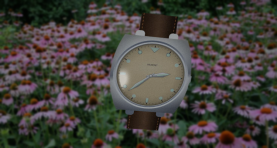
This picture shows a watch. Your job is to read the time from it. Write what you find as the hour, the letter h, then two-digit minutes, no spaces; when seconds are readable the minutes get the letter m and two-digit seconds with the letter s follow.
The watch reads 2h38
